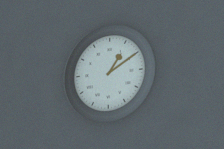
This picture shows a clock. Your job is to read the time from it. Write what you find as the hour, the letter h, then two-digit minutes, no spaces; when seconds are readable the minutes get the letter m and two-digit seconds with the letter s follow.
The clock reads 1h10
